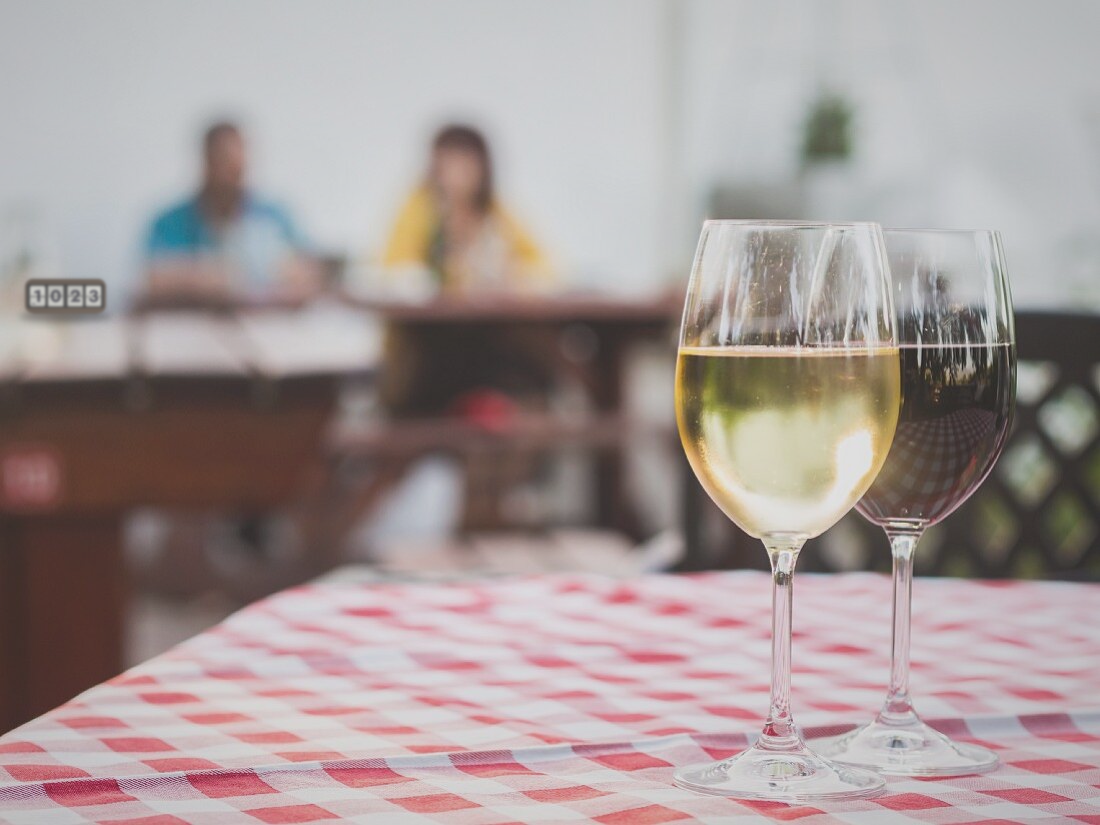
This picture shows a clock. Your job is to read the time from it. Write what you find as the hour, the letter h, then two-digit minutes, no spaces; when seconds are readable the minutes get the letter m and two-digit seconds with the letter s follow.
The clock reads 10h23
